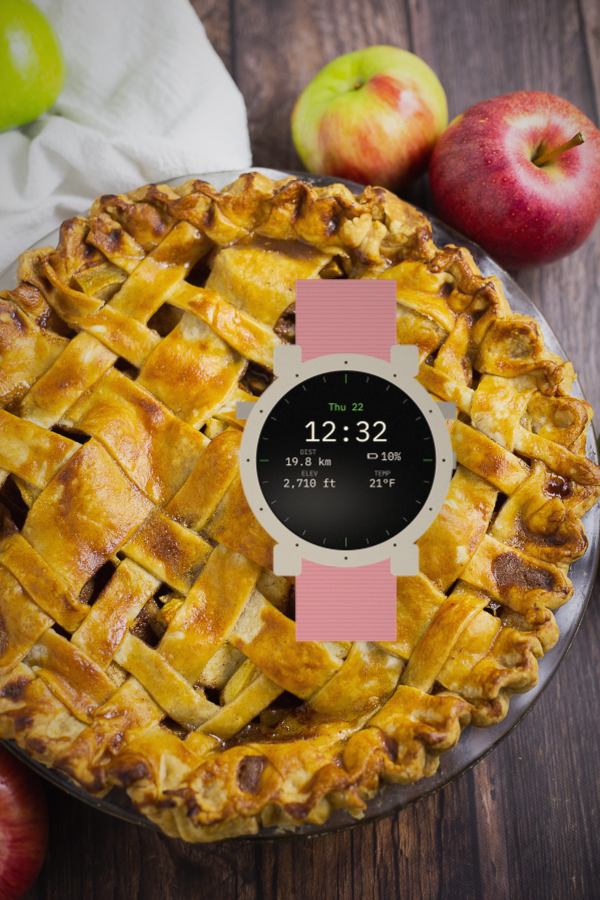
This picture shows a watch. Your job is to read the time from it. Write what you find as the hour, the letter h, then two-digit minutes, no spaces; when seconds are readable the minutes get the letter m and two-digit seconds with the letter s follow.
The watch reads 12h32
